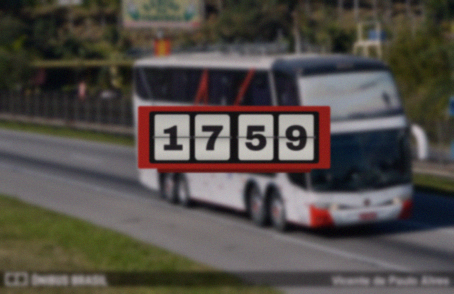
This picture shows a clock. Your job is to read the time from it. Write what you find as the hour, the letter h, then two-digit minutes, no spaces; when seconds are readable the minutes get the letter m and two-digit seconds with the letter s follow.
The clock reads 17h59
